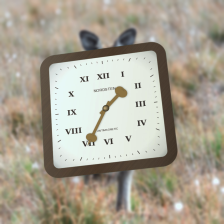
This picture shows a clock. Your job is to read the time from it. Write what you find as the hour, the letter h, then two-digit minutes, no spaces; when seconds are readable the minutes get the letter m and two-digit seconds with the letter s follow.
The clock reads 1h35
